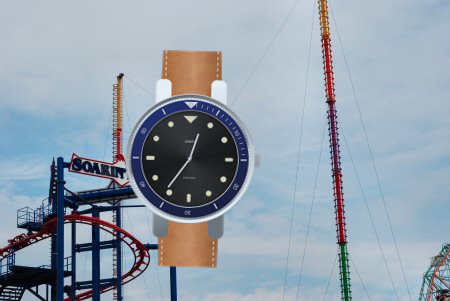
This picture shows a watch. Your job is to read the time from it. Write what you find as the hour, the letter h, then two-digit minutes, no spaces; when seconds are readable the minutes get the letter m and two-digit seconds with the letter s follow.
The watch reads 12h36
